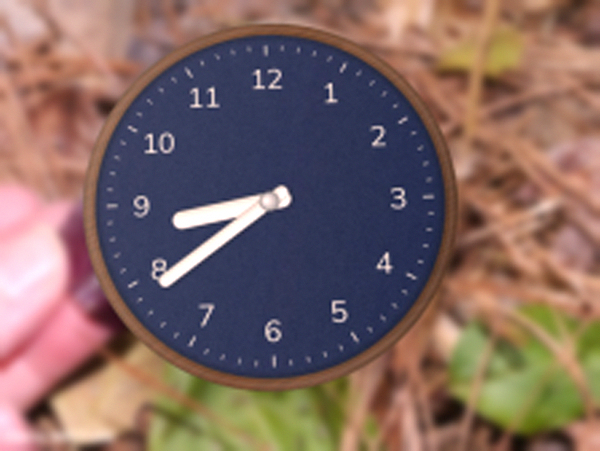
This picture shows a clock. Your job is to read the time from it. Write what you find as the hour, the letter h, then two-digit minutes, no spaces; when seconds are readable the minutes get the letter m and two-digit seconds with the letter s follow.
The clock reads 8h39
